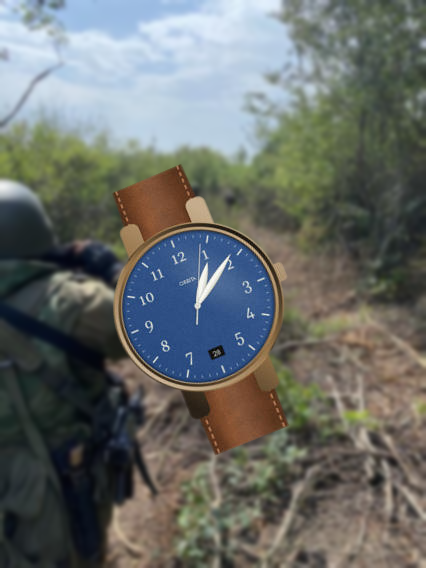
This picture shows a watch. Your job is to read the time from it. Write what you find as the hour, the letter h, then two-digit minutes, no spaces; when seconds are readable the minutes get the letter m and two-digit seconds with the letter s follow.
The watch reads 1h09m04s
